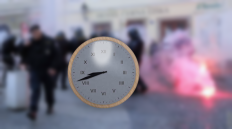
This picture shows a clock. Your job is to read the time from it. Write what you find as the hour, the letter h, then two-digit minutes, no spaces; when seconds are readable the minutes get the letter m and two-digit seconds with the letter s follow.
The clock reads 8h42
